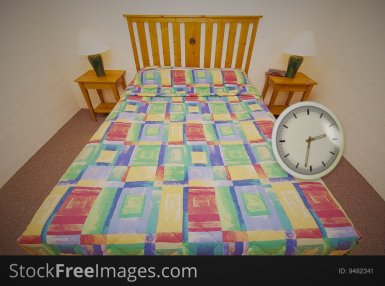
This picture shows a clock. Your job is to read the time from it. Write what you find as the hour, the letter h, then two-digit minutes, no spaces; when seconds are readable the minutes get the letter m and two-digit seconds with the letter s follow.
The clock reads 2h32
